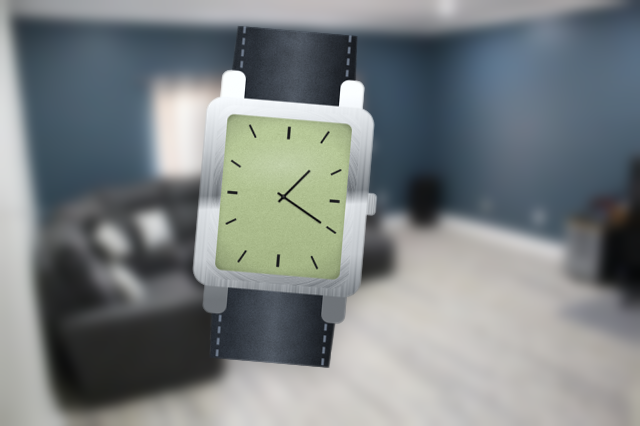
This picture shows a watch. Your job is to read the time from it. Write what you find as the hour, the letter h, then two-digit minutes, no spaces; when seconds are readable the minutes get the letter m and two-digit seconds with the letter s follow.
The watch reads 1h20
